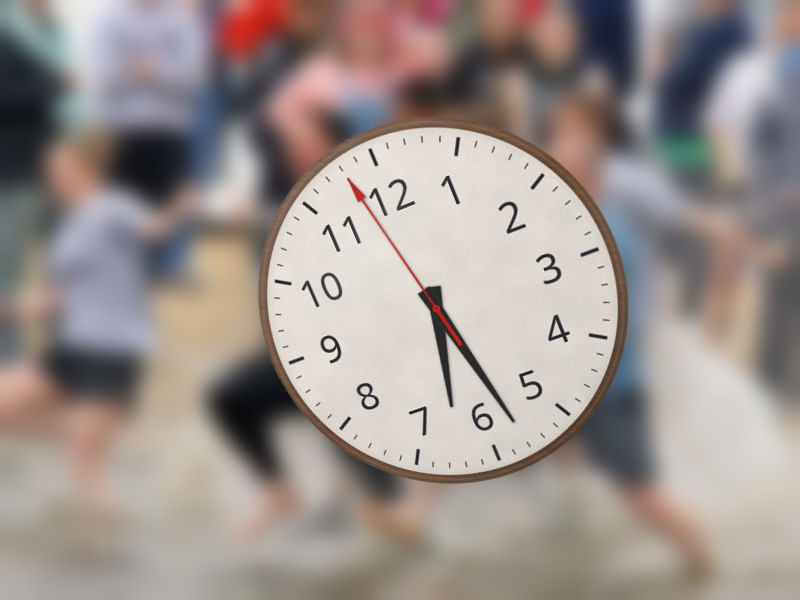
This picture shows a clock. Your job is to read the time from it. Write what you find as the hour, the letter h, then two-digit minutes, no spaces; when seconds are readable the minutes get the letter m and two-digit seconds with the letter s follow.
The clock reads 6h27m58s
